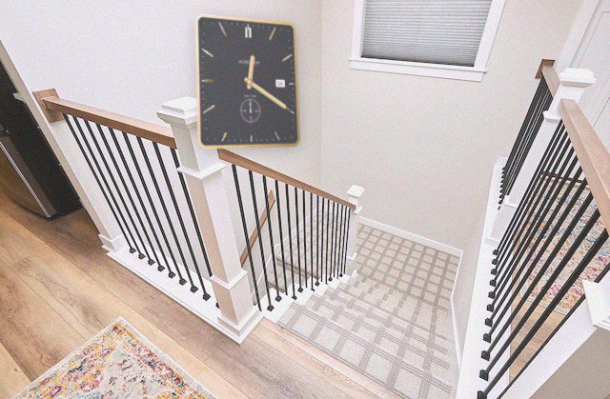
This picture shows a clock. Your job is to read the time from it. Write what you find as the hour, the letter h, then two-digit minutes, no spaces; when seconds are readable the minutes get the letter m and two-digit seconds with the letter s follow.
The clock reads 12h20
